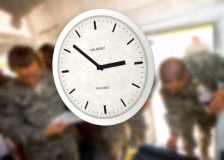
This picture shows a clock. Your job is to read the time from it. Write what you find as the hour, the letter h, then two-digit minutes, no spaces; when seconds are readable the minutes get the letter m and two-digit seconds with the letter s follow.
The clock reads 2h52
